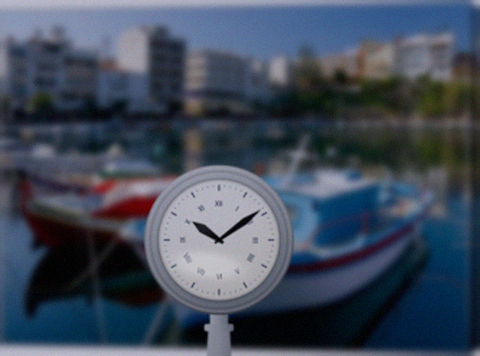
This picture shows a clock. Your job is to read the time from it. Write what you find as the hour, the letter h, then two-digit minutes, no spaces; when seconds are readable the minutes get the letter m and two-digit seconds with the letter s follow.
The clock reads 10h09
